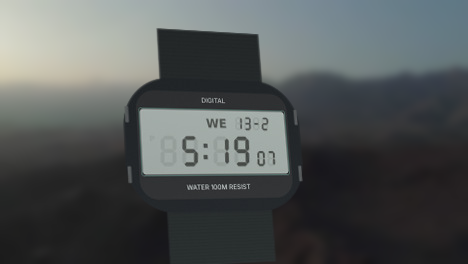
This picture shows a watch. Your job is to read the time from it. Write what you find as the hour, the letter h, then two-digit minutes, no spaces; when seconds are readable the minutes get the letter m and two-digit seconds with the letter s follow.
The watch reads 5h19m07s
